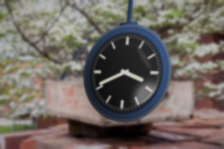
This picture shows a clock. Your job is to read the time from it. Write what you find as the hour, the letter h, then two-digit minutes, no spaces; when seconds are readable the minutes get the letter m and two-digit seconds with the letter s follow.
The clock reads 3h41
